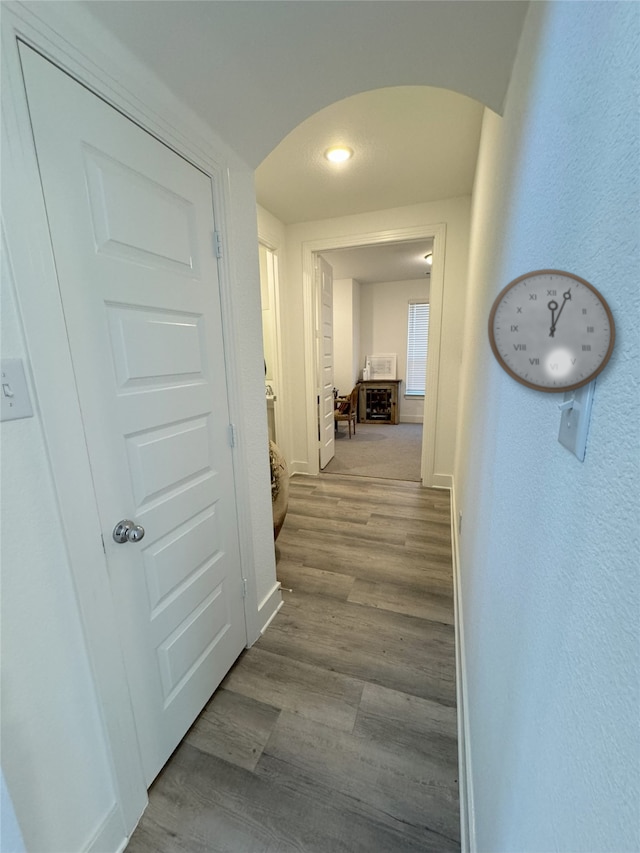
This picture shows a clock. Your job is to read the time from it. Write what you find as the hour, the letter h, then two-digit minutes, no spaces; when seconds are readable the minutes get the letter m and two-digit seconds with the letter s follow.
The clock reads 12h04
